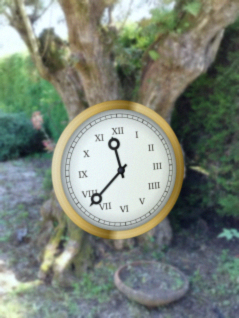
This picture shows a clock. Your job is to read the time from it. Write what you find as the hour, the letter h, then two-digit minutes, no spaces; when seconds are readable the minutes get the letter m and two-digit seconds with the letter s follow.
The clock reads 11h38
